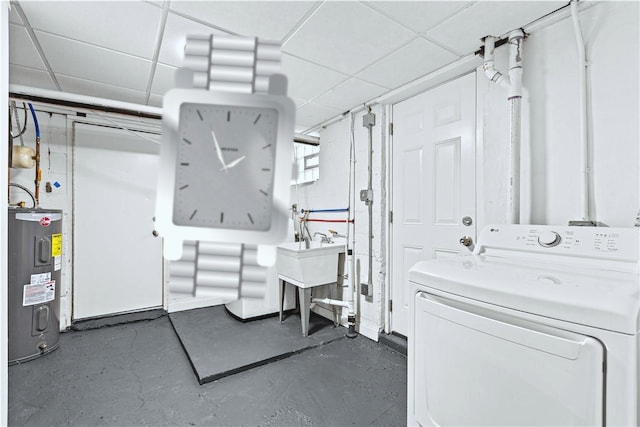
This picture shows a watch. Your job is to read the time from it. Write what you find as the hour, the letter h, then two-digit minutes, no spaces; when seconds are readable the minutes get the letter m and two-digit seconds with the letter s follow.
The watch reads 1h56
